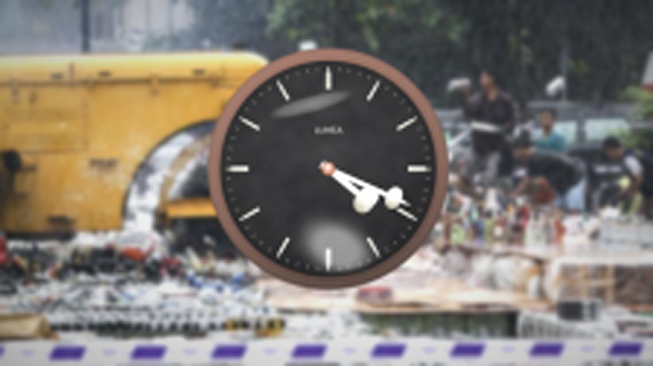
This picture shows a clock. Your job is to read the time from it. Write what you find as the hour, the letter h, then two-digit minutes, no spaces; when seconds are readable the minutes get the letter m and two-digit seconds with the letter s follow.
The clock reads 4h19
